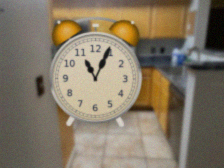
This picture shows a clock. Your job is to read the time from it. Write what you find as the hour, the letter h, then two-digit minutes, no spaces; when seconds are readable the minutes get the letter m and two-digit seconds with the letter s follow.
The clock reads 11h04
